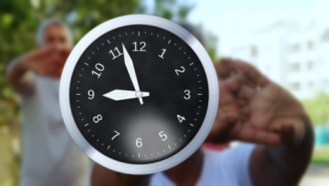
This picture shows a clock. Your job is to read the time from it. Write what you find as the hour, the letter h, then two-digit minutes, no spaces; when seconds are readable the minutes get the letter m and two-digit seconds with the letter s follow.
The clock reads 8h57
